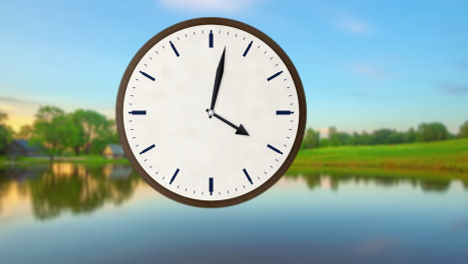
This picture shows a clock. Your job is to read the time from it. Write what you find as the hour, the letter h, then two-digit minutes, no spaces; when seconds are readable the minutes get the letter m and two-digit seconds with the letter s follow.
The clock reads 4h02
